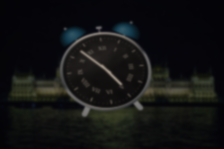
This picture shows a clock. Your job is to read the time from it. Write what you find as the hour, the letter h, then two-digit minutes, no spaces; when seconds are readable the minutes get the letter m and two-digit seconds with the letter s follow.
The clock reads 4h53
